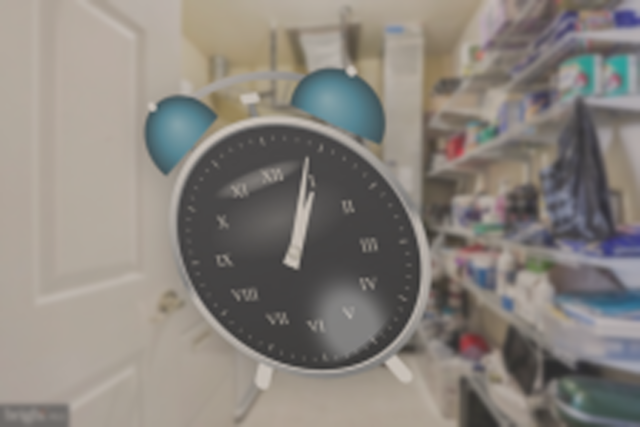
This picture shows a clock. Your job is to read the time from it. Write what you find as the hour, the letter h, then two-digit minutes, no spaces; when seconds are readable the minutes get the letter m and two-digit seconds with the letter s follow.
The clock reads 1h04
